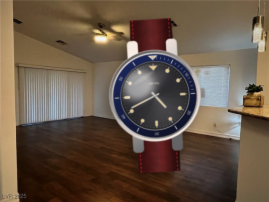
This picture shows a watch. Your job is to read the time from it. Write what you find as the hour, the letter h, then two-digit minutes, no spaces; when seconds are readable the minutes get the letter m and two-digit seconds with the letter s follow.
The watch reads 4h41
